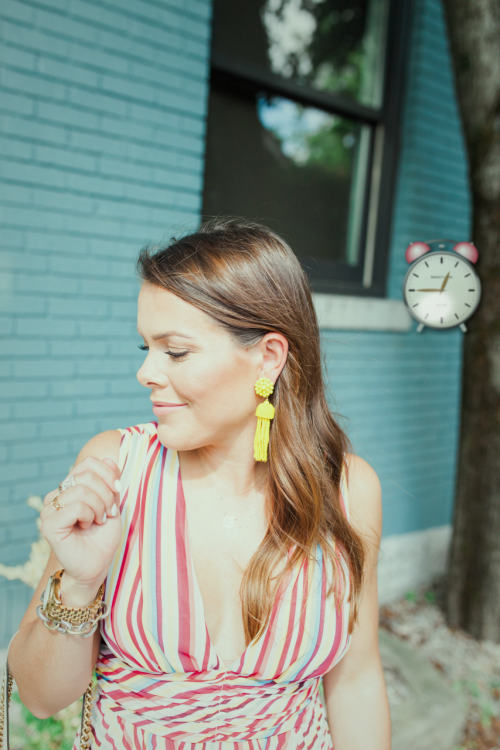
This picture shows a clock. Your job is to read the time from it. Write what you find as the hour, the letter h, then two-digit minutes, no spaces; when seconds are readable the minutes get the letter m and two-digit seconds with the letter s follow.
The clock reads 12h45
